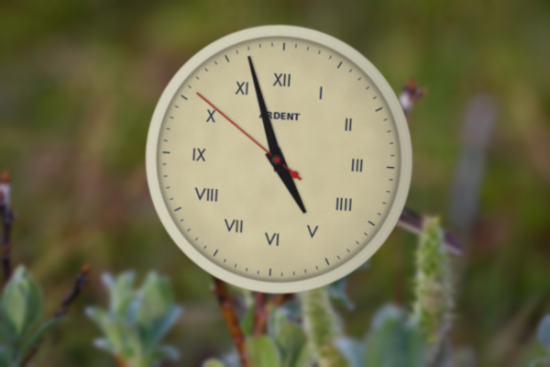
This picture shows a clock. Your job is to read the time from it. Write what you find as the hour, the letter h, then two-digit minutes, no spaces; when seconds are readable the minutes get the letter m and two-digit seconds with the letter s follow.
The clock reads 4h56m51s
